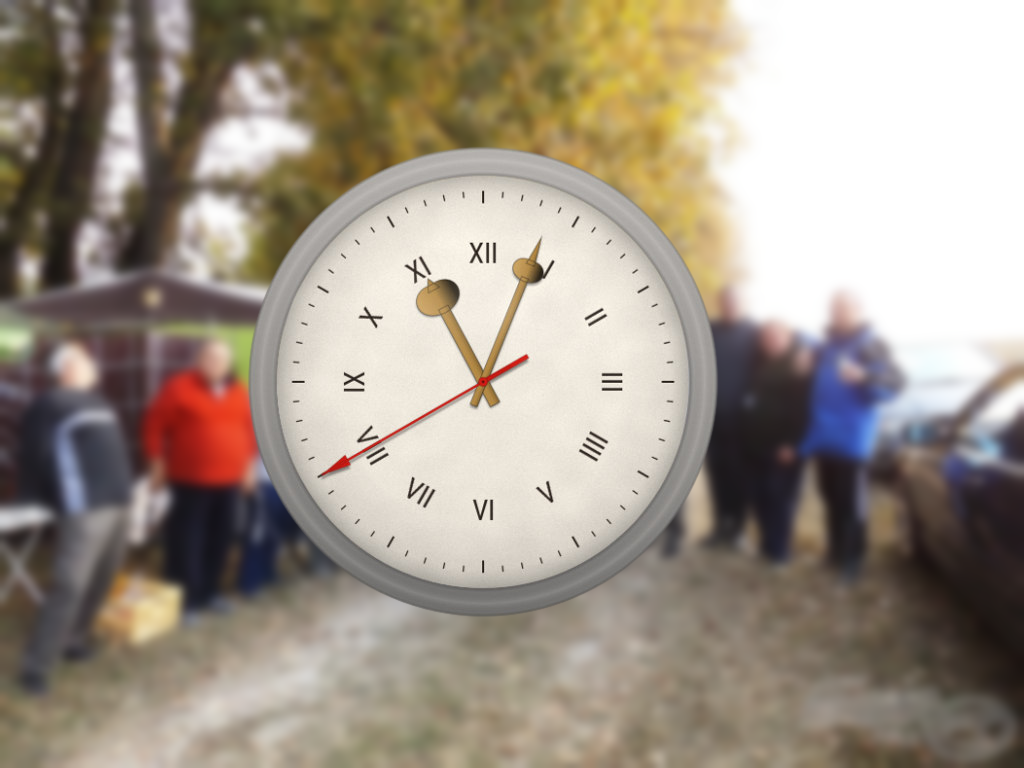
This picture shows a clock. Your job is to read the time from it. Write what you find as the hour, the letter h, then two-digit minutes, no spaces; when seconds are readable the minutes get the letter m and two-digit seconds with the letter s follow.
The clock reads 11h03m40s
